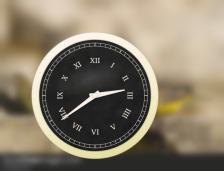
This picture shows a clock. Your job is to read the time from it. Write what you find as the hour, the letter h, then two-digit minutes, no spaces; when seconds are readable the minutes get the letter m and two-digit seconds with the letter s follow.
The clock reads 2h39
